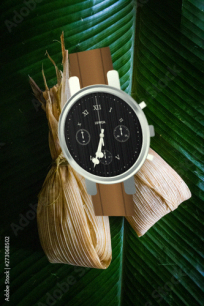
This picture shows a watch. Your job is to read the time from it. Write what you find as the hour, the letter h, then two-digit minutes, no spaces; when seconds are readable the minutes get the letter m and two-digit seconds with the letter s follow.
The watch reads 6h34
